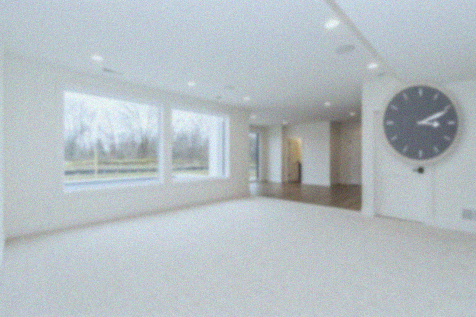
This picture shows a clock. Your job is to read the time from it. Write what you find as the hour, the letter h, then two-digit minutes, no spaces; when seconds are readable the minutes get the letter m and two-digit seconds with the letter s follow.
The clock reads 3h11
